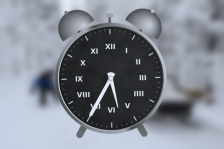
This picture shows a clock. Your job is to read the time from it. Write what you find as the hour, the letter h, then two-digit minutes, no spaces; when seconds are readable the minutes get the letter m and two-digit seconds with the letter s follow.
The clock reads 5h35
